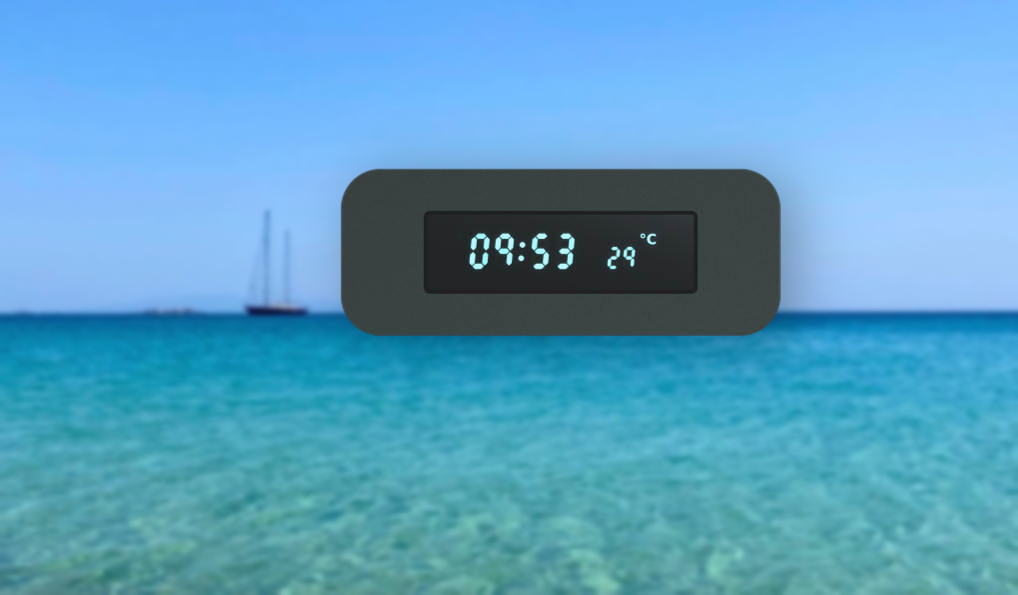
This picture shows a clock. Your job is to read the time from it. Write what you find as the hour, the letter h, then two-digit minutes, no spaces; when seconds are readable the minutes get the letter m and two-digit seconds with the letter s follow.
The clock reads 9h53
